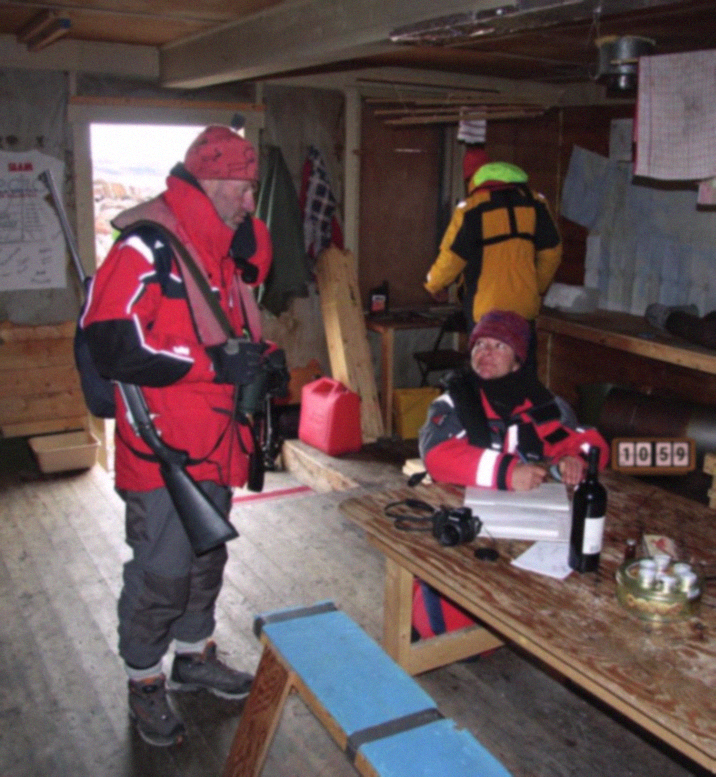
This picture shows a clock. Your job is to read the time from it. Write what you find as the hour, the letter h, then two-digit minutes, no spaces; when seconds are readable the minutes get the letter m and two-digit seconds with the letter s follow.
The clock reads 10h59
